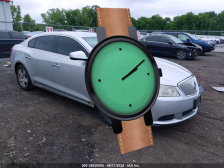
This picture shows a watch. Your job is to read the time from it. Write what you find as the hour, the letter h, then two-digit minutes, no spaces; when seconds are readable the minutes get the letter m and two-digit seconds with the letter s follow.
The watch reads 2h10
